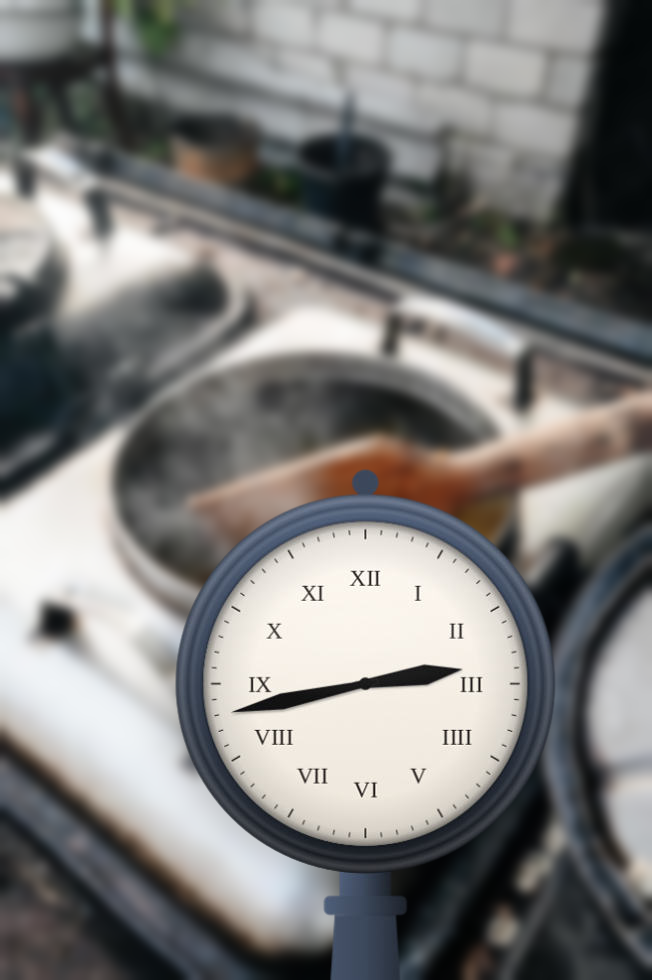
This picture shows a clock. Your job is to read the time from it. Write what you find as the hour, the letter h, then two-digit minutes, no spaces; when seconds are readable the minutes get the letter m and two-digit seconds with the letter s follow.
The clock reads 2h43
